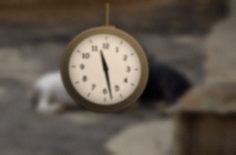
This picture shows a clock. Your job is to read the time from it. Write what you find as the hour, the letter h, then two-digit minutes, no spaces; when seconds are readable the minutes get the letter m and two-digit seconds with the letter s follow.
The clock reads 11h28
